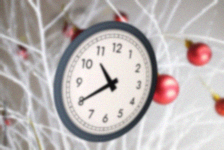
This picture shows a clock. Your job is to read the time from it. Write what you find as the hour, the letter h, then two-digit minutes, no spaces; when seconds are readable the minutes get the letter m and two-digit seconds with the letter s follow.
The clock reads 10h40
